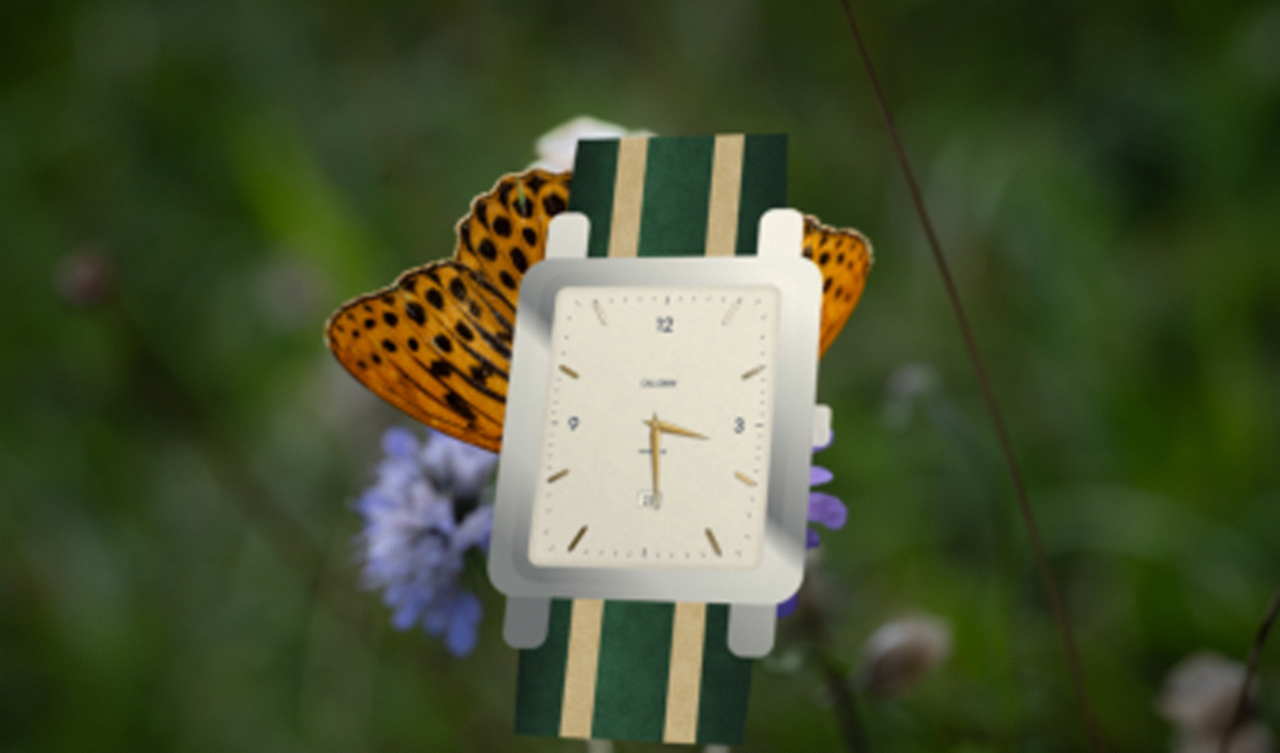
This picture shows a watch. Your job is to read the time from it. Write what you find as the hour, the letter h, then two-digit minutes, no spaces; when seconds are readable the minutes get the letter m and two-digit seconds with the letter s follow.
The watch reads 3h29
